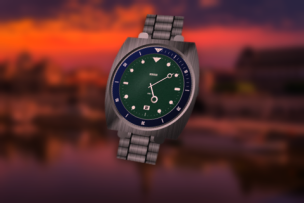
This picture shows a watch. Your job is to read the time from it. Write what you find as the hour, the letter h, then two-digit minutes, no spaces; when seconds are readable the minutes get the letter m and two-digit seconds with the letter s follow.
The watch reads 5h09
